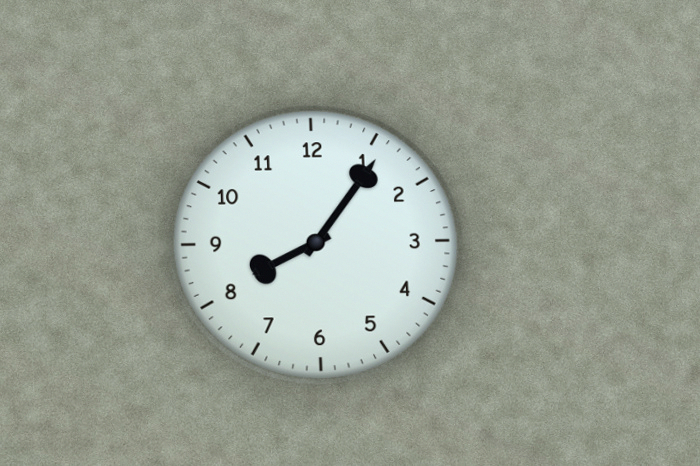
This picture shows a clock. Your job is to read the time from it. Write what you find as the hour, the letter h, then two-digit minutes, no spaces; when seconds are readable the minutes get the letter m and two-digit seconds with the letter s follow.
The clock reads 8h06
